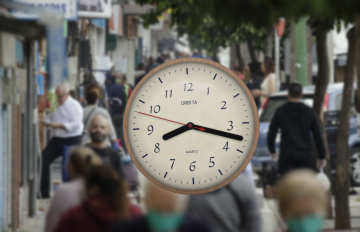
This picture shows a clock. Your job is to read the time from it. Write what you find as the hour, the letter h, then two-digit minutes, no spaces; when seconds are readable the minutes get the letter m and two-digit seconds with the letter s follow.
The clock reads 8h17m48s
